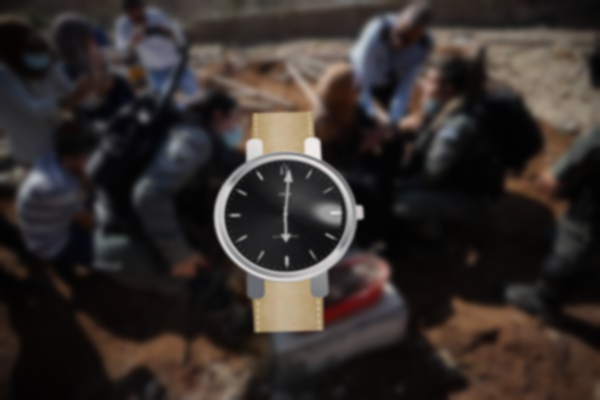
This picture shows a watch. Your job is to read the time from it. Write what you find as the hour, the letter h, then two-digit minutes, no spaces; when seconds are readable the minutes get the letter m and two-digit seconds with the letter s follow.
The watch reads 6h01
